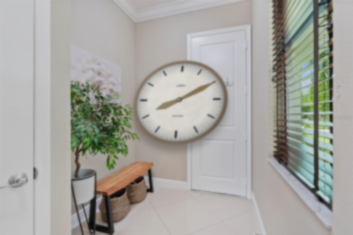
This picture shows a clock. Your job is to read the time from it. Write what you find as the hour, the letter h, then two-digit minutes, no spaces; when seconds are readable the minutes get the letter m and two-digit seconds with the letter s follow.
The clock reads 8h10
